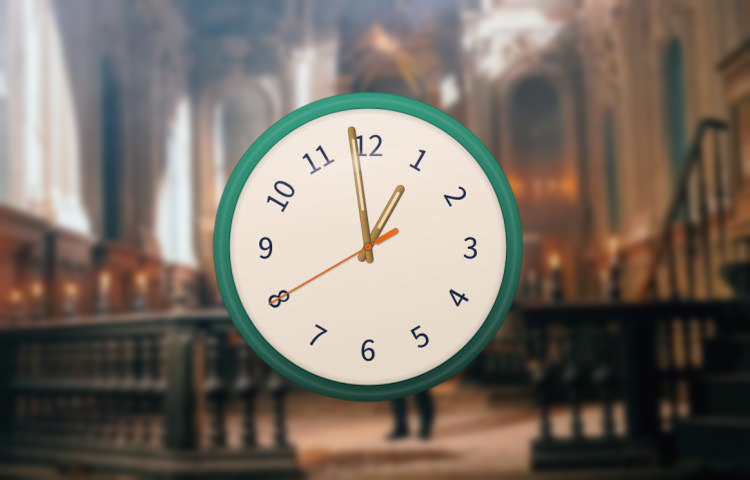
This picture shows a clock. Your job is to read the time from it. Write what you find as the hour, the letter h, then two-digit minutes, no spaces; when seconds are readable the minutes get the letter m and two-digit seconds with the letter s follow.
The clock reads 12h58m40s
